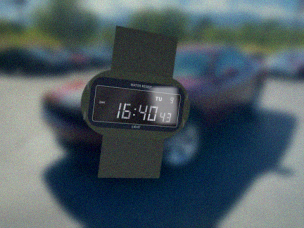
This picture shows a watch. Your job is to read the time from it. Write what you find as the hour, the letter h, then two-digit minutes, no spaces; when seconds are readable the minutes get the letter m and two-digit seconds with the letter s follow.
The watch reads 16h40m43s
